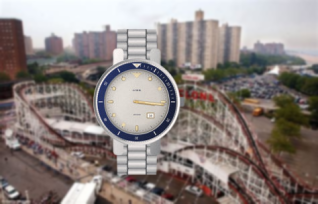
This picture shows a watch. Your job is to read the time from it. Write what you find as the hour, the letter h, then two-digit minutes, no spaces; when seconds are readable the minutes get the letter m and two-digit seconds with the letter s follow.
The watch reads 3h16
